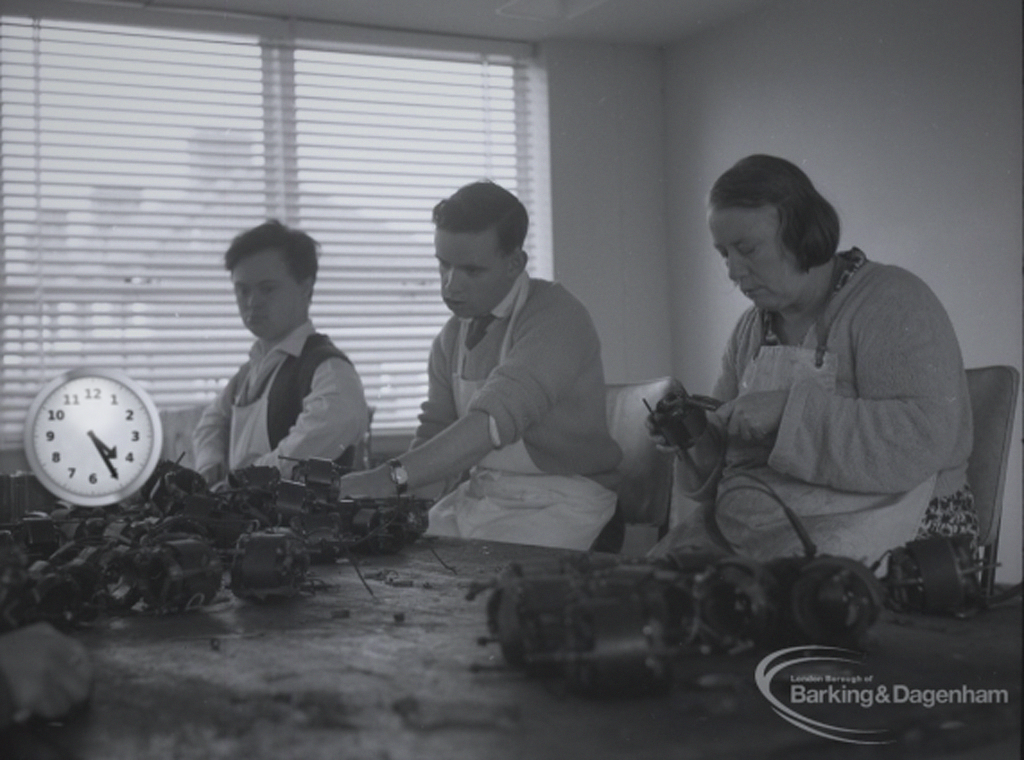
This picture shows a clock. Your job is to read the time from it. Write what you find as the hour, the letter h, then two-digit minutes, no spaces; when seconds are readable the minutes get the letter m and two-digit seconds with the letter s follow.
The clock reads 4h25
